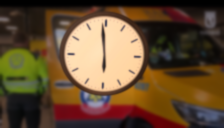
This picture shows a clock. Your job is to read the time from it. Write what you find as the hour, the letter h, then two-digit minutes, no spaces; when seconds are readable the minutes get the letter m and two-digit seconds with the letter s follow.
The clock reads 5h59
